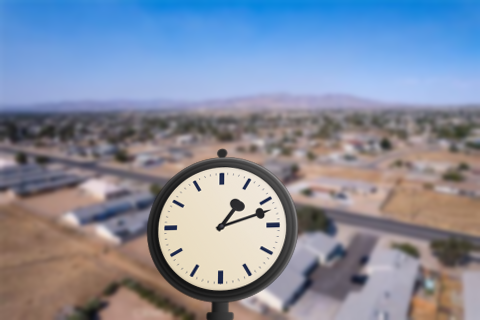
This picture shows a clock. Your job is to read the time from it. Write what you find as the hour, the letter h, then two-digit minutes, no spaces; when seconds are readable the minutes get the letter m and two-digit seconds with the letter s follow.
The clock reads 1h12
